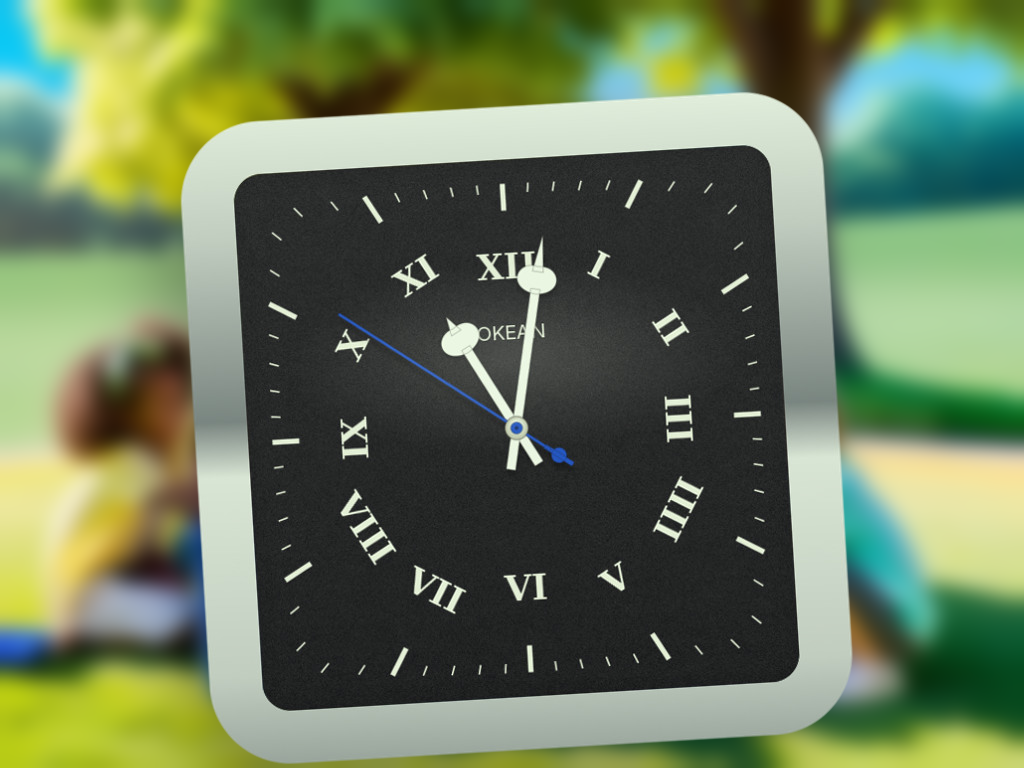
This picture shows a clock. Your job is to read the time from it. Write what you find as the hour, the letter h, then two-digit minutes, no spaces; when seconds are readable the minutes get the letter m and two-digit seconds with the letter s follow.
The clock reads 11h01m51s
